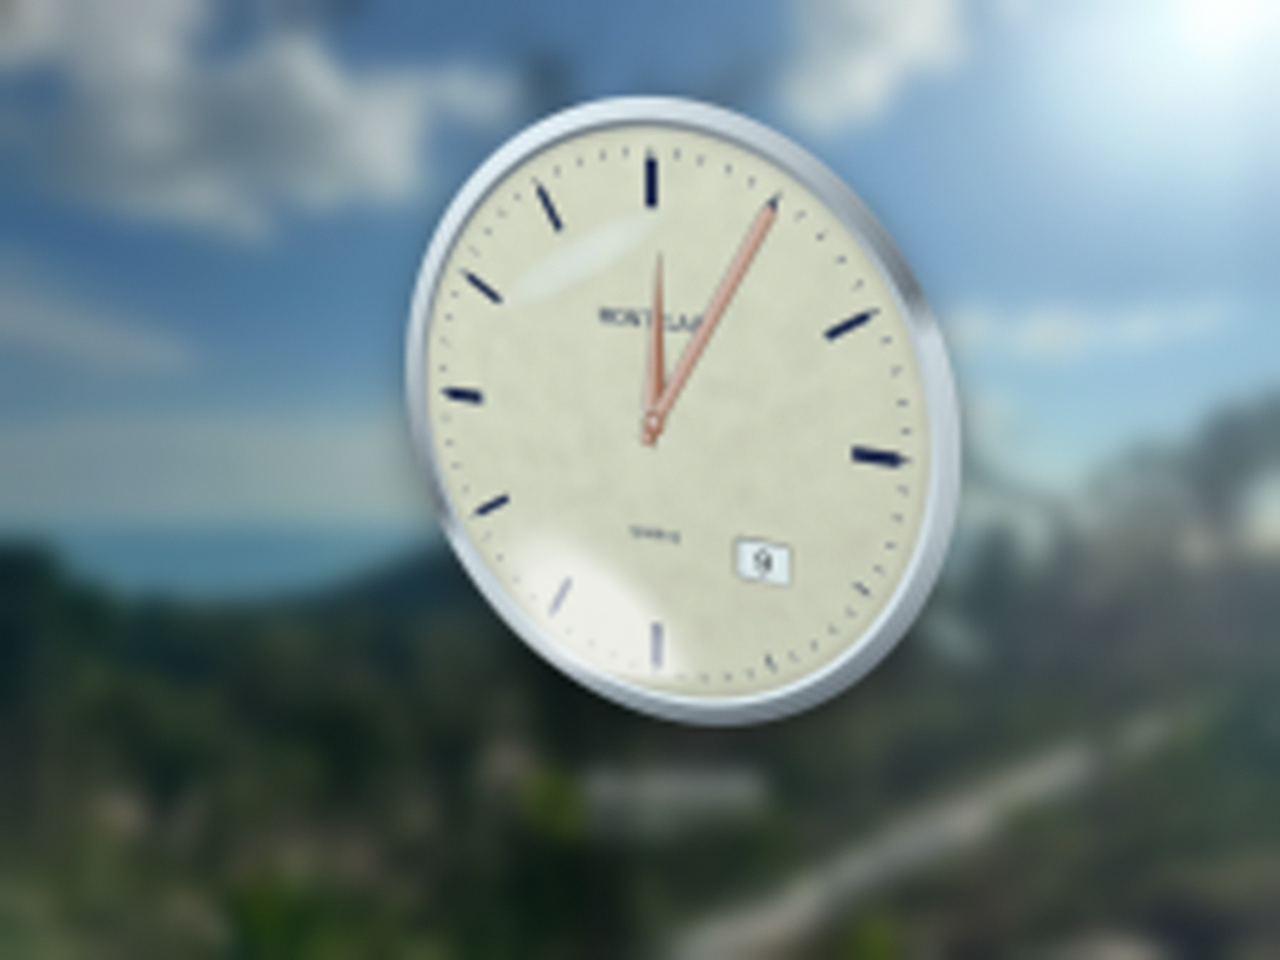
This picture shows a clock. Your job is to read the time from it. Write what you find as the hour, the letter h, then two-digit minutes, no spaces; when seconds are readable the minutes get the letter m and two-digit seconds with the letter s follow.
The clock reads 12h05
